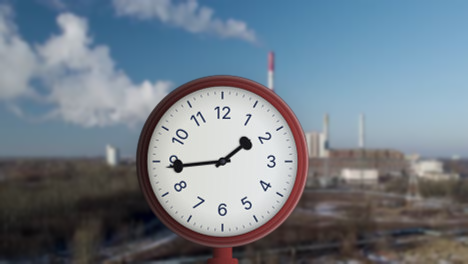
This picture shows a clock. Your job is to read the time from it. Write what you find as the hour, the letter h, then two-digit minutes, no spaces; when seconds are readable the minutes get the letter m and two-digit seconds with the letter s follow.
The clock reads 1h44
